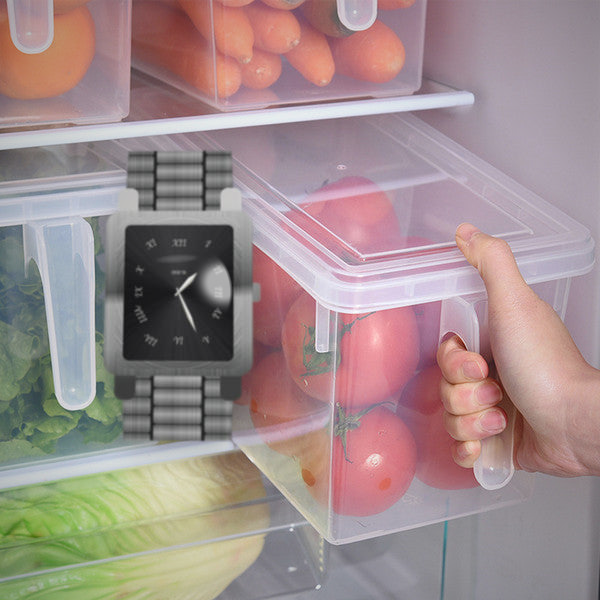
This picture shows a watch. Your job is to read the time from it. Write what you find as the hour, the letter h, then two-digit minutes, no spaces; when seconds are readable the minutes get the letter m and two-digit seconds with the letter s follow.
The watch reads 1h26
